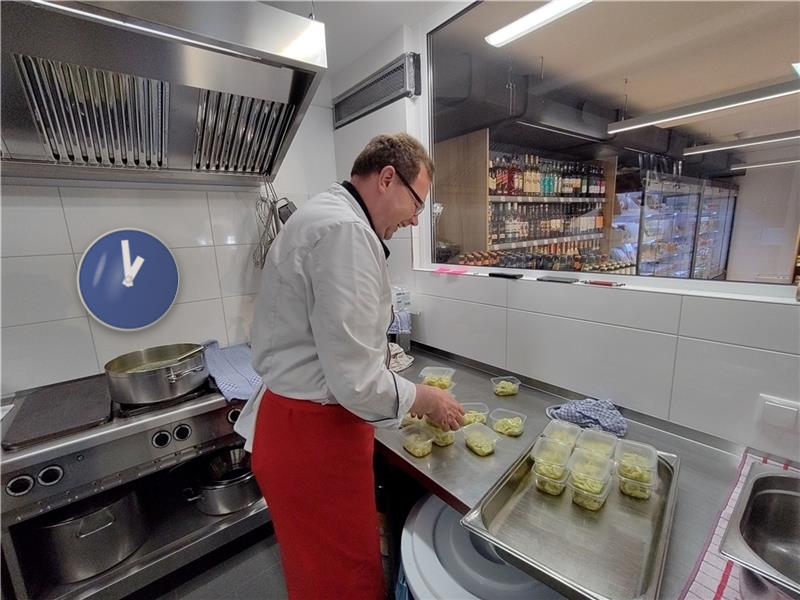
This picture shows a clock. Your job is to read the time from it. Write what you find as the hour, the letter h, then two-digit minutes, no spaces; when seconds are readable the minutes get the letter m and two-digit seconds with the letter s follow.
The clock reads 12h59
